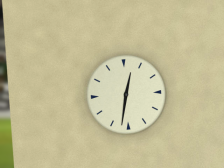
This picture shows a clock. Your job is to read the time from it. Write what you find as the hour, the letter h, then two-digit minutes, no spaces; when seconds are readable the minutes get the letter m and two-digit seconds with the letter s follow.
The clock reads 12h32
